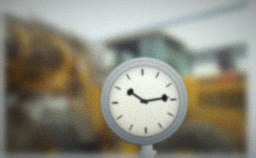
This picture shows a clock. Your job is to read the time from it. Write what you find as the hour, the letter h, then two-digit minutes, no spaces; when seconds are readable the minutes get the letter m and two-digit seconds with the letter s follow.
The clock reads 10h14
